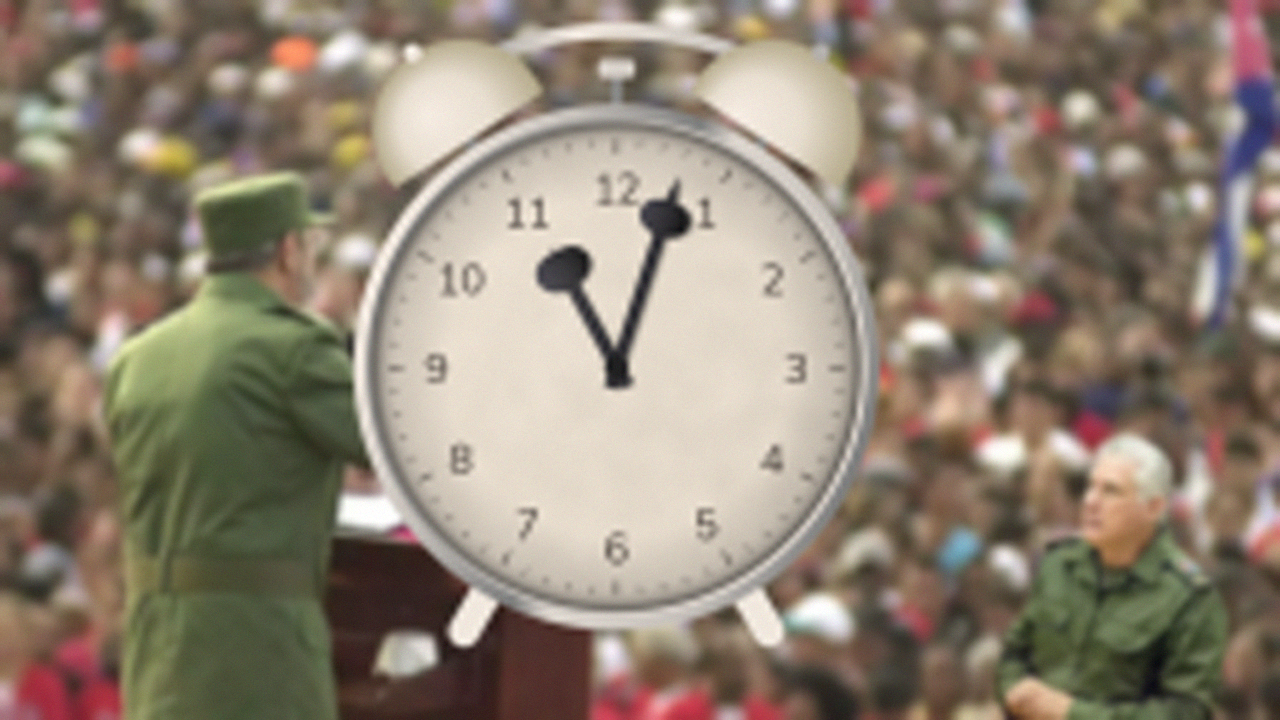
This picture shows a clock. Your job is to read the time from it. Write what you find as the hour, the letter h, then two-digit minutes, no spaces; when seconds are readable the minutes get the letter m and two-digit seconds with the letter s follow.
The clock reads 11h03
